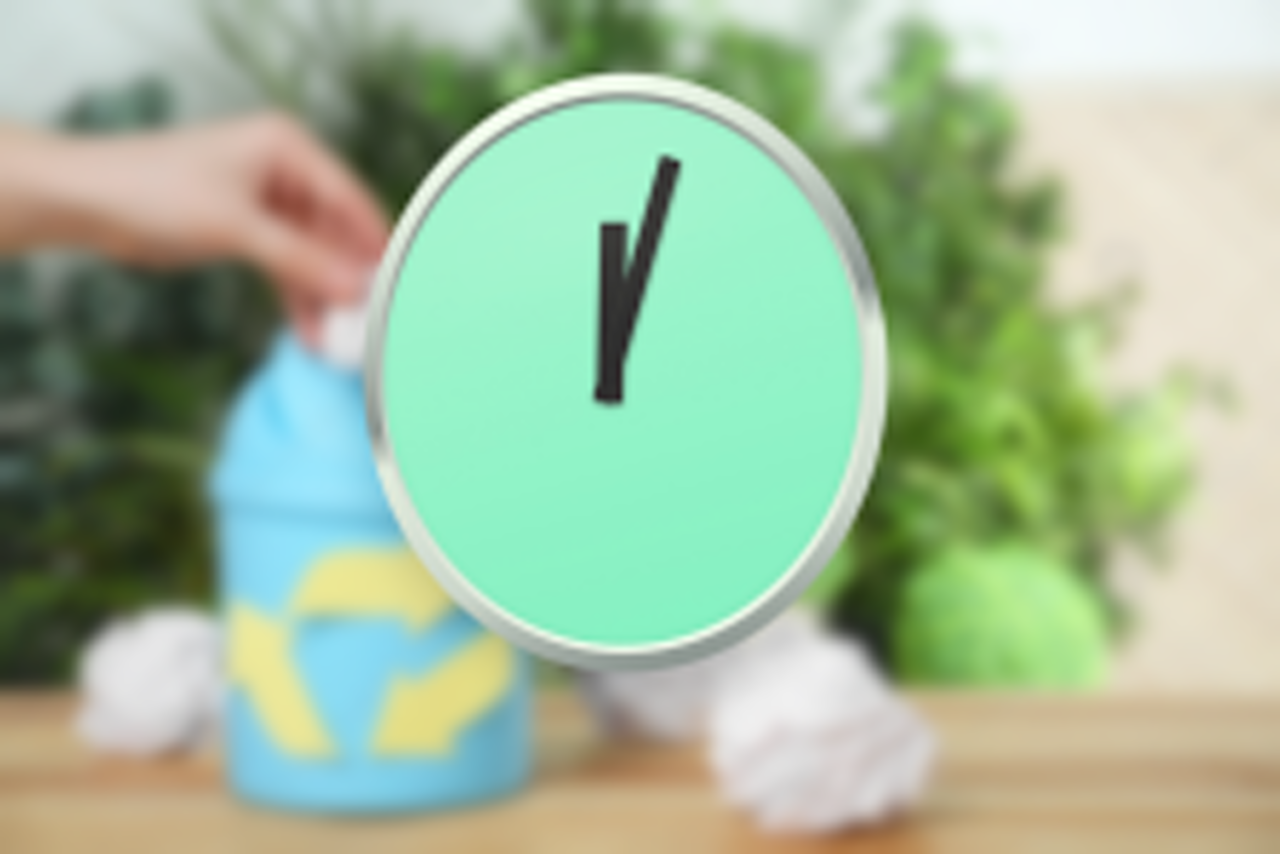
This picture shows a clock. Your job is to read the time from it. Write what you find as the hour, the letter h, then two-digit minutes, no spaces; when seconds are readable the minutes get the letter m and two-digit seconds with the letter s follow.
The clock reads 12h03
